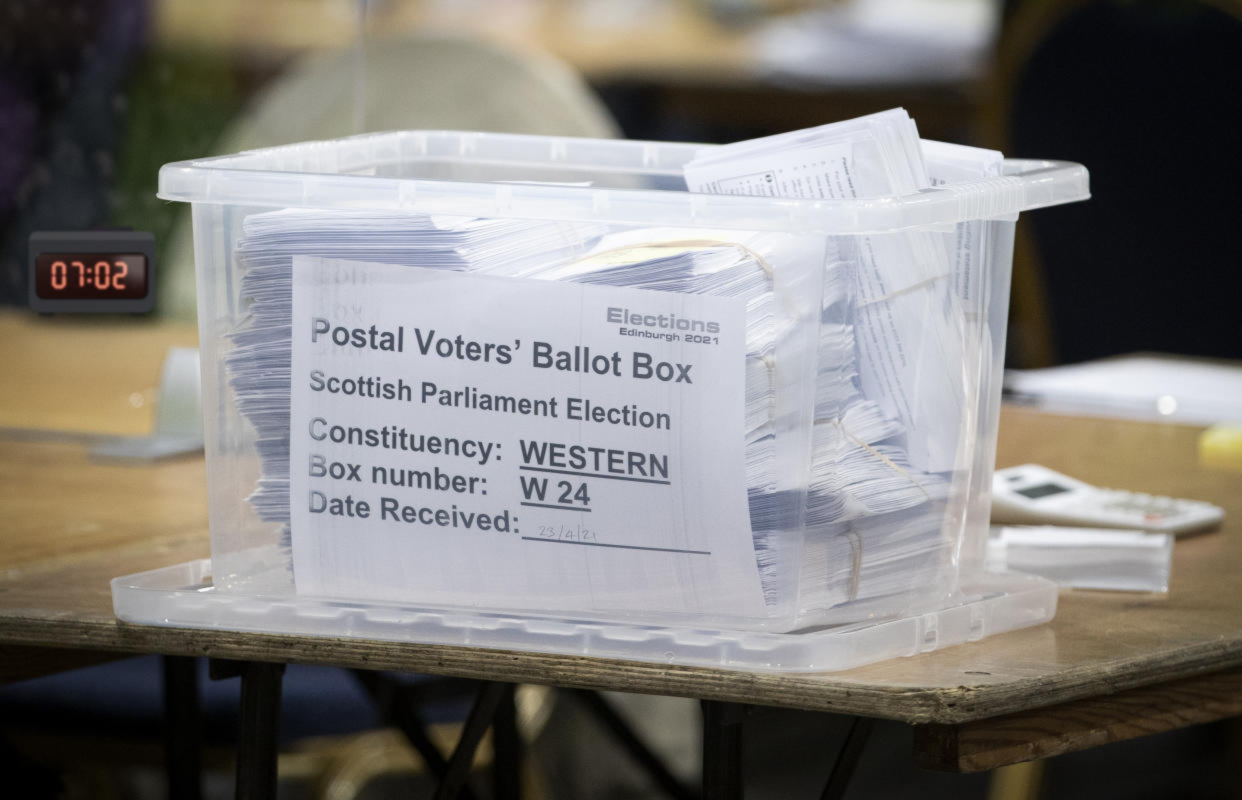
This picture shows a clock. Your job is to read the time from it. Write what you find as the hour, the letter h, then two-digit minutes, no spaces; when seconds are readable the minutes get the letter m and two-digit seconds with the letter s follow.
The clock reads 7h02
